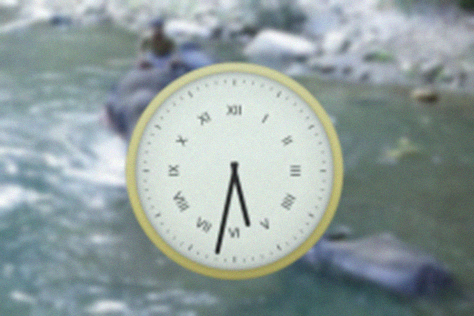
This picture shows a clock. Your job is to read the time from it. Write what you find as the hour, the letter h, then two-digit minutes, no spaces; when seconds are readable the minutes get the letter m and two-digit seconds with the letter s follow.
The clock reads 5h32
